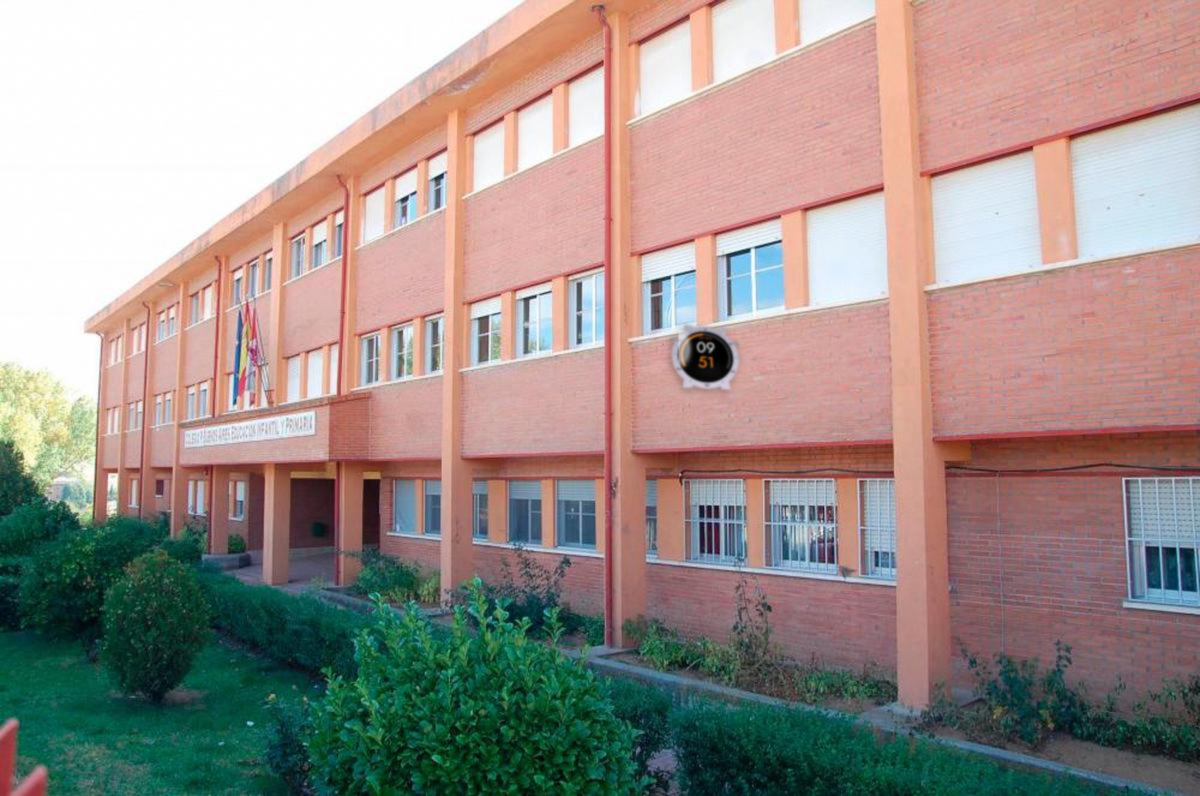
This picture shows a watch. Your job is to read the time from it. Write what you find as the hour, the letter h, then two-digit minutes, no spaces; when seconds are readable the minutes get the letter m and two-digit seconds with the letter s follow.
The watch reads 9h51
